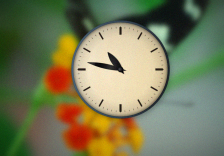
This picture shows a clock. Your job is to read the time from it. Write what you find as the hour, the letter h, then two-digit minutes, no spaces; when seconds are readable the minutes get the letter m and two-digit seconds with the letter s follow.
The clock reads 10h47
